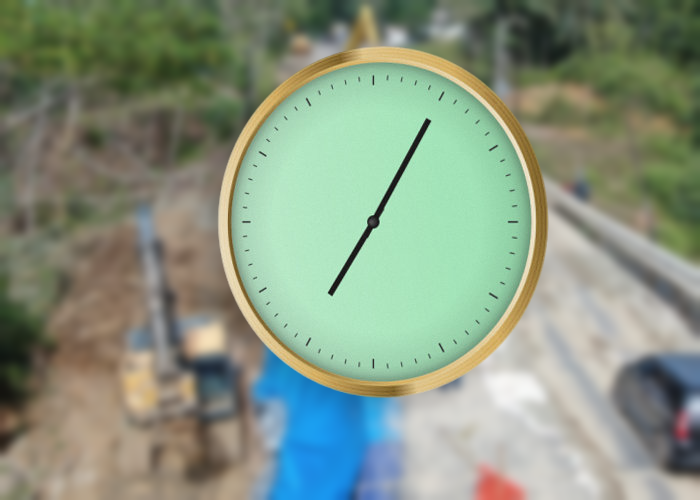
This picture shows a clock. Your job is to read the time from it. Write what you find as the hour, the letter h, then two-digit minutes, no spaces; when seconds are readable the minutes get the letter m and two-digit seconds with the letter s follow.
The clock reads 7h05
